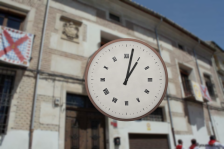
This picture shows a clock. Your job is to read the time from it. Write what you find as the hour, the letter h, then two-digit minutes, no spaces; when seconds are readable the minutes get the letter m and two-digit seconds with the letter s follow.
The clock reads 1h02
